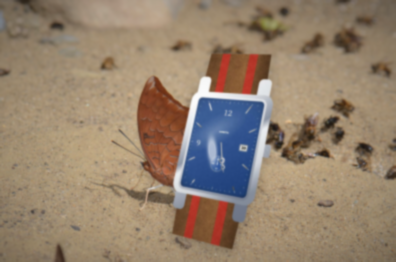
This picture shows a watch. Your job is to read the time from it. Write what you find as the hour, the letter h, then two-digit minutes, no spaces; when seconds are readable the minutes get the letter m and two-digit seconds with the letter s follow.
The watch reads 5h27
